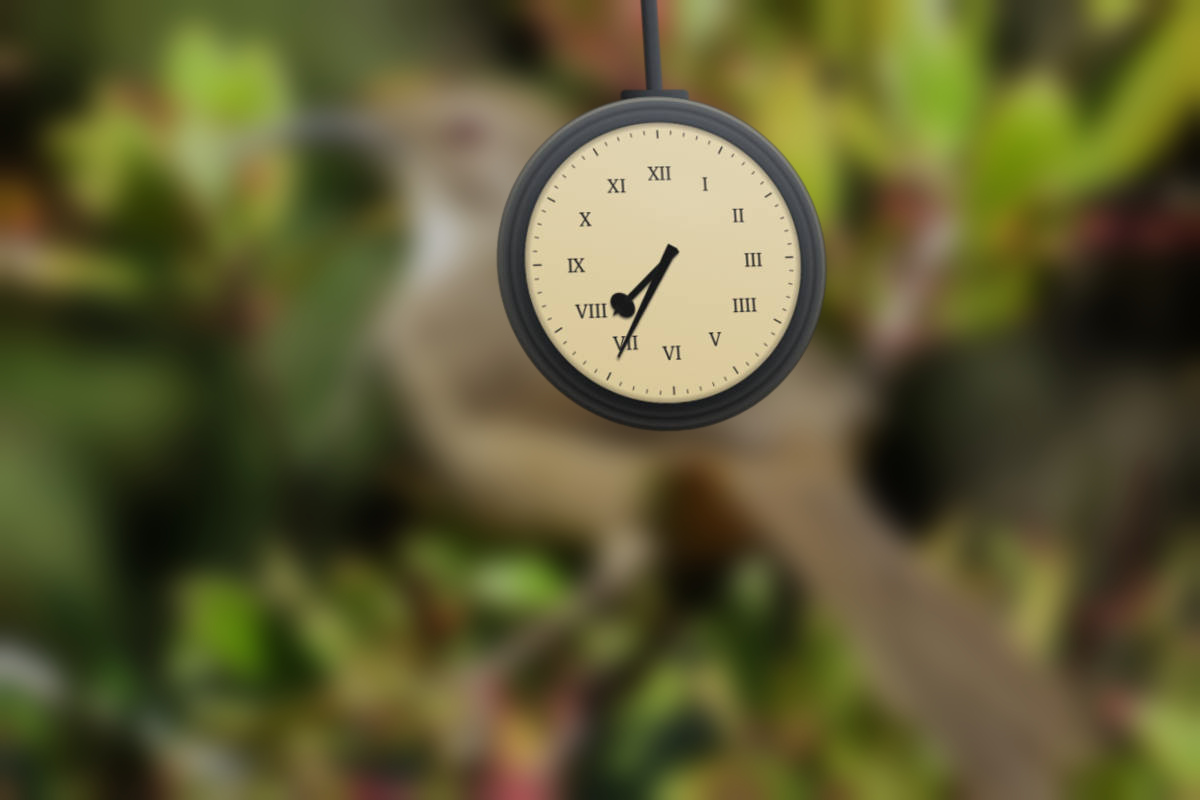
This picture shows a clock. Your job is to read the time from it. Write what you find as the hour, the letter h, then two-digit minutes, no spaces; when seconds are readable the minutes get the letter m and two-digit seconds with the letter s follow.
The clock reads 7h35
